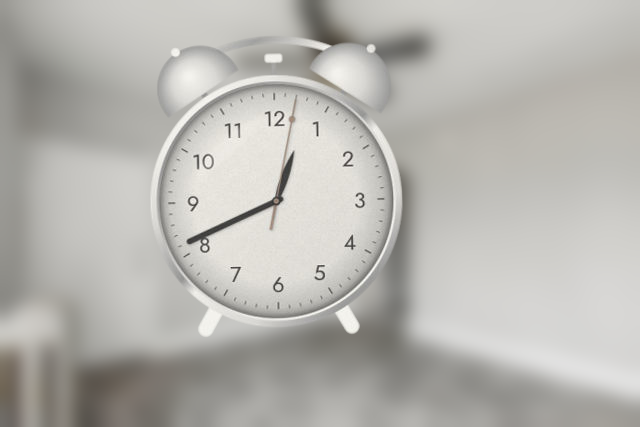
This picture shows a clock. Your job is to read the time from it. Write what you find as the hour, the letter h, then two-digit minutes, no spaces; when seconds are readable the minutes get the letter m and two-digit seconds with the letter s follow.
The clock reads 12h41m02s
